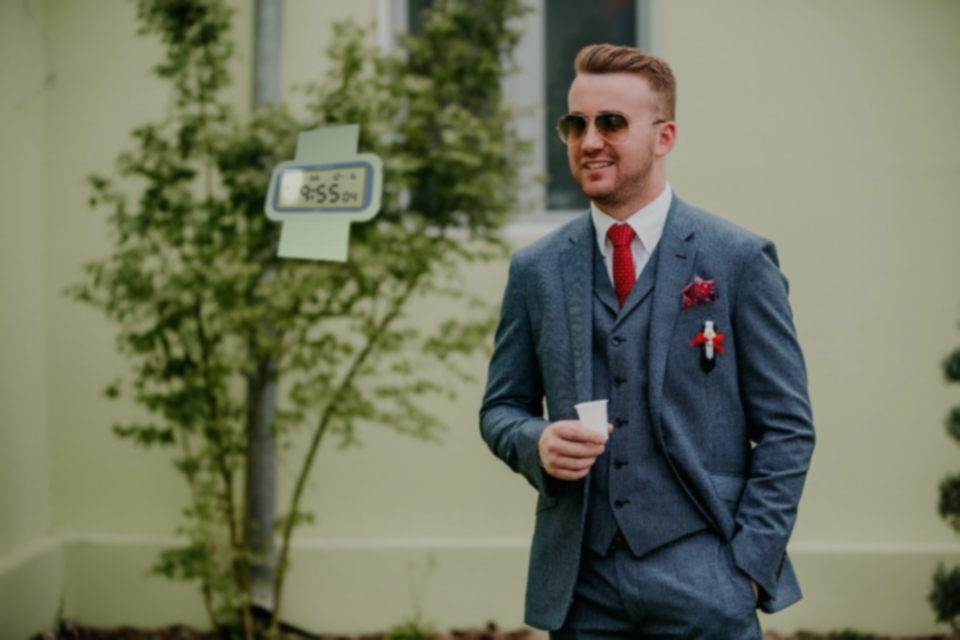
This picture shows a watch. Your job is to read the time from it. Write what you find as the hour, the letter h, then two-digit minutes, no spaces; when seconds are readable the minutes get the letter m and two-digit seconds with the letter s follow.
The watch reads 9h55
